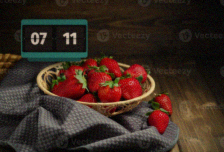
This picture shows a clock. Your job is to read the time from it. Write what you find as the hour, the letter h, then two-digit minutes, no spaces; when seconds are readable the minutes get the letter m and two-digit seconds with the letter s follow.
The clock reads 7h11
